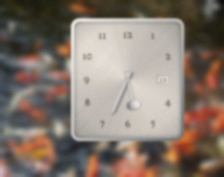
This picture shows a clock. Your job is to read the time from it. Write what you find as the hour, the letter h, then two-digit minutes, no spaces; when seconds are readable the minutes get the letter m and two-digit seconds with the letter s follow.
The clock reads 5h34
